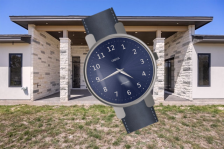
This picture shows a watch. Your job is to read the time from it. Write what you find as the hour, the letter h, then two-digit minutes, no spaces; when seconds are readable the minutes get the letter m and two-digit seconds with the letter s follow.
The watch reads 4h44
